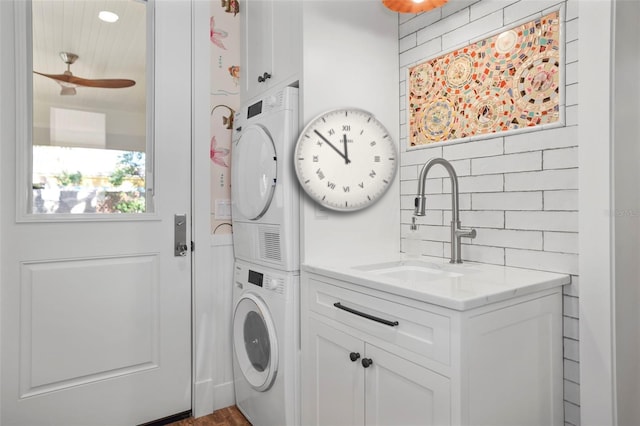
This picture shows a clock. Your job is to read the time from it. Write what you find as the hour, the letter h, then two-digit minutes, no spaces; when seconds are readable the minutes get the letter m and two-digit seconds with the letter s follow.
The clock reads 11h52
